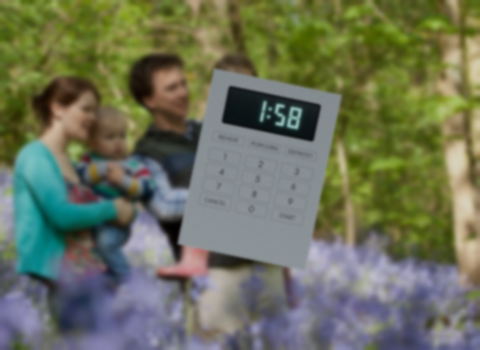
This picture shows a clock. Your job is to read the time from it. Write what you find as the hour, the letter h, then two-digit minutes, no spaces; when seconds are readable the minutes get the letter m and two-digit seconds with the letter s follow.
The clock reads 1h58
